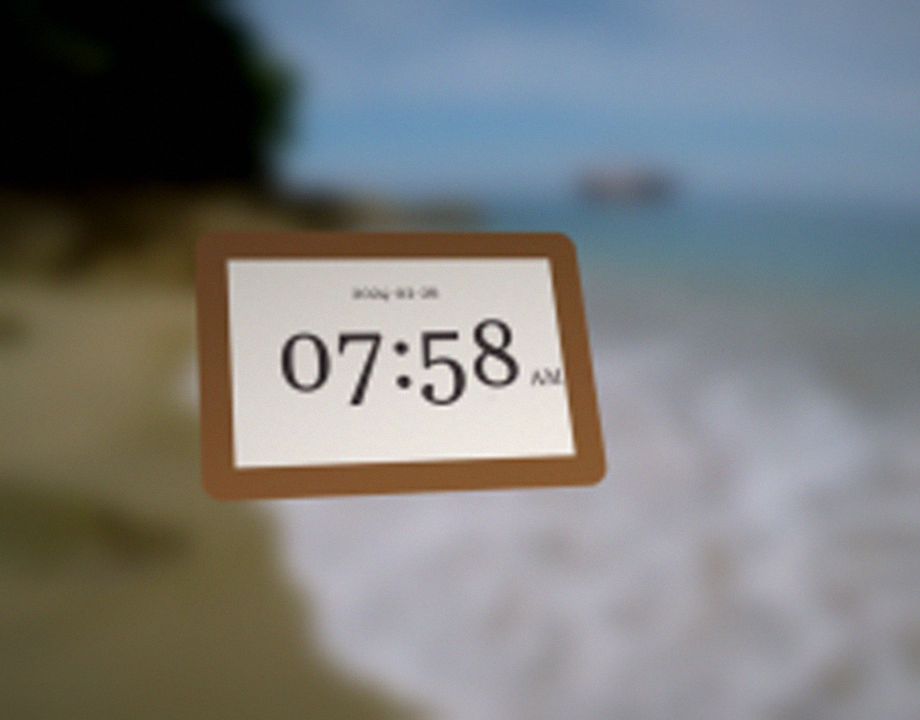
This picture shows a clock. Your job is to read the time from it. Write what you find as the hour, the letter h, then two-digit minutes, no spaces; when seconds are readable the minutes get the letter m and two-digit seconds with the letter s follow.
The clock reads 7h58
